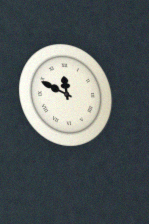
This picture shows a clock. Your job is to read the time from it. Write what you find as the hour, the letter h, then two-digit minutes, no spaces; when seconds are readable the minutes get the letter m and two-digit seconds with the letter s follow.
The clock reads 11h49
